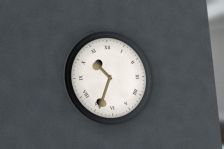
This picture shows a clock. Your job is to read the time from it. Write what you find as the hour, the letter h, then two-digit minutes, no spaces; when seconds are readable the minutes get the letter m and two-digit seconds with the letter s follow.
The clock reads 10h34
